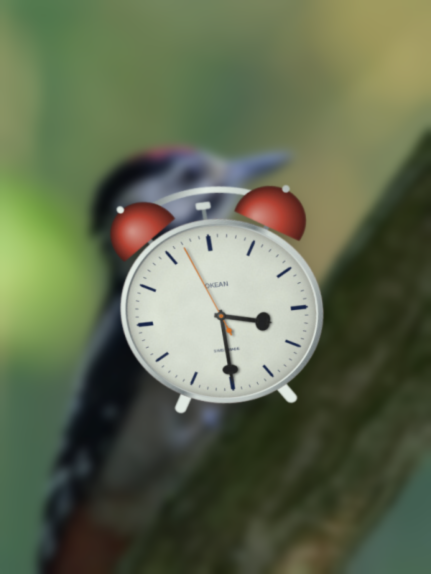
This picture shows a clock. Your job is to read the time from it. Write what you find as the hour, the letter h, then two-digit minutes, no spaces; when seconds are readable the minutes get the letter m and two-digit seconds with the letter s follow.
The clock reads 3h29m57s
